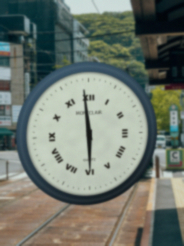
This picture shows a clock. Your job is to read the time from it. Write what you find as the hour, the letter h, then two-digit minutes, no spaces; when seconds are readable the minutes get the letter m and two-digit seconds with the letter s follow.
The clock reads 5h59
